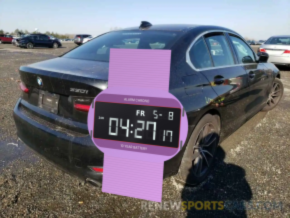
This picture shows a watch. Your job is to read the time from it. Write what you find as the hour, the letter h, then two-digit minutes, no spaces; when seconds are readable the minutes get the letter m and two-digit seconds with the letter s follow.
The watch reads 4h27m17s
